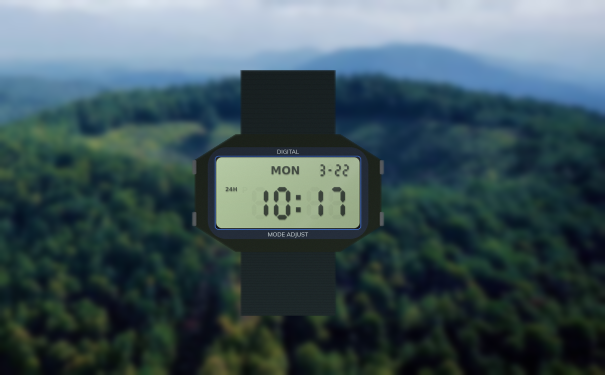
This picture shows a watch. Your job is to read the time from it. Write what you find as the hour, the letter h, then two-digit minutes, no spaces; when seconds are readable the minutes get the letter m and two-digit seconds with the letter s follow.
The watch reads 10h17
